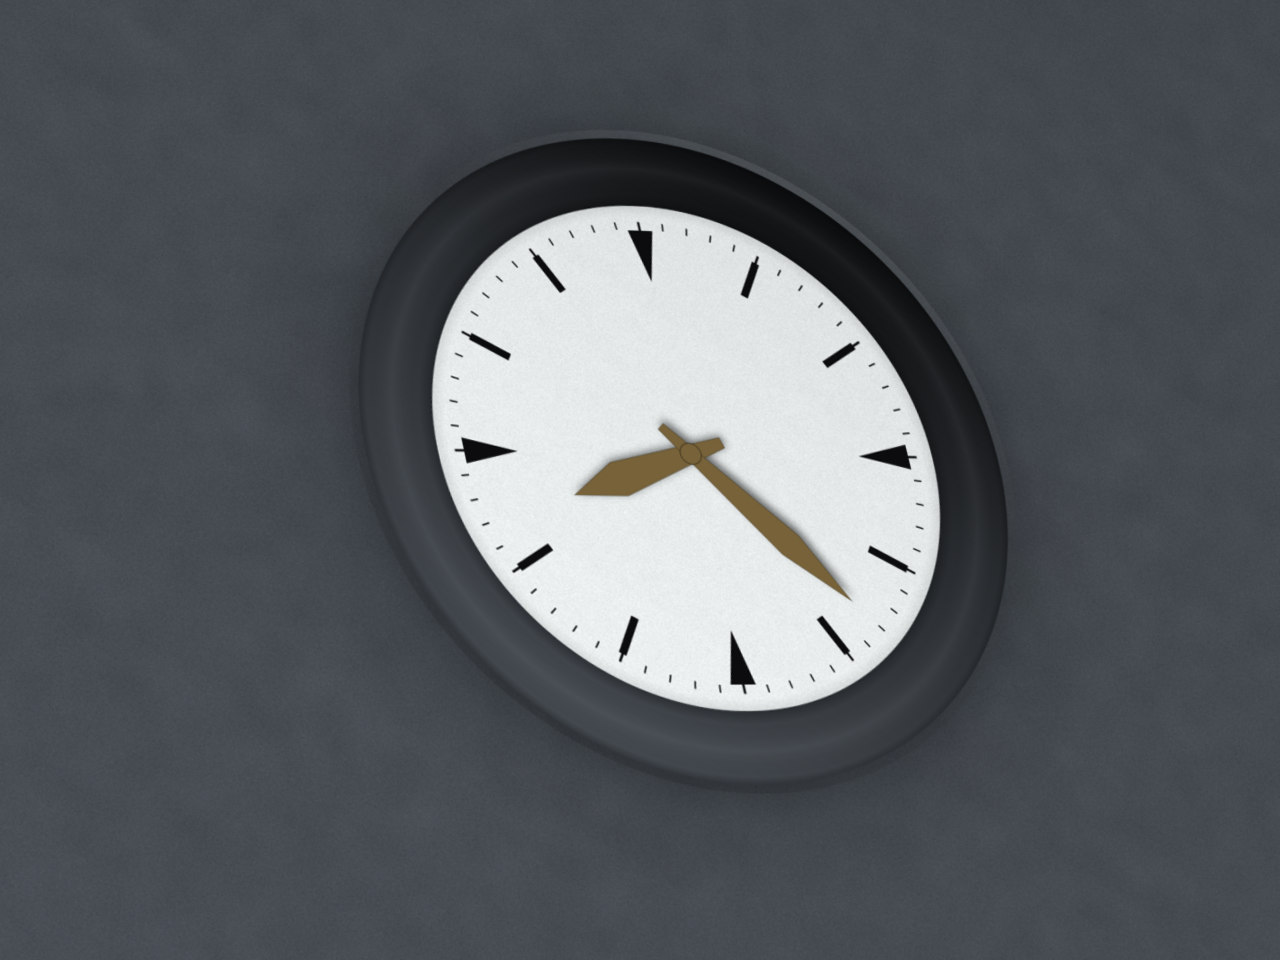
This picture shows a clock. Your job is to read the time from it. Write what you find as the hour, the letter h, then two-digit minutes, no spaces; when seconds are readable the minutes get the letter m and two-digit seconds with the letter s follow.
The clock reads 8h23
